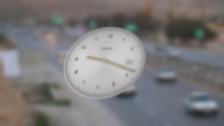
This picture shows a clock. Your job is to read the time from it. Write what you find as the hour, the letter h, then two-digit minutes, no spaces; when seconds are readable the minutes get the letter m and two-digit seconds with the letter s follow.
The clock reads 9h18
